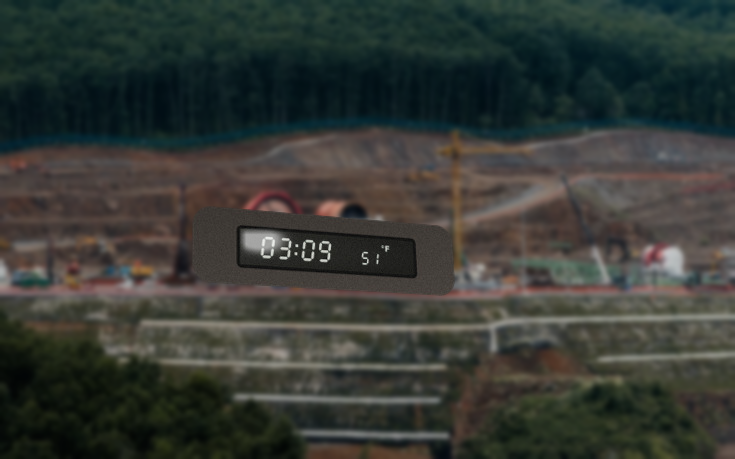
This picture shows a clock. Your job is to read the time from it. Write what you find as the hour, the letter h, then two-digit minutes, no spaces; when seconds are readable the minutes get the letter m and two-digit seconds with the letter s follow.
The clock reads 3h09
